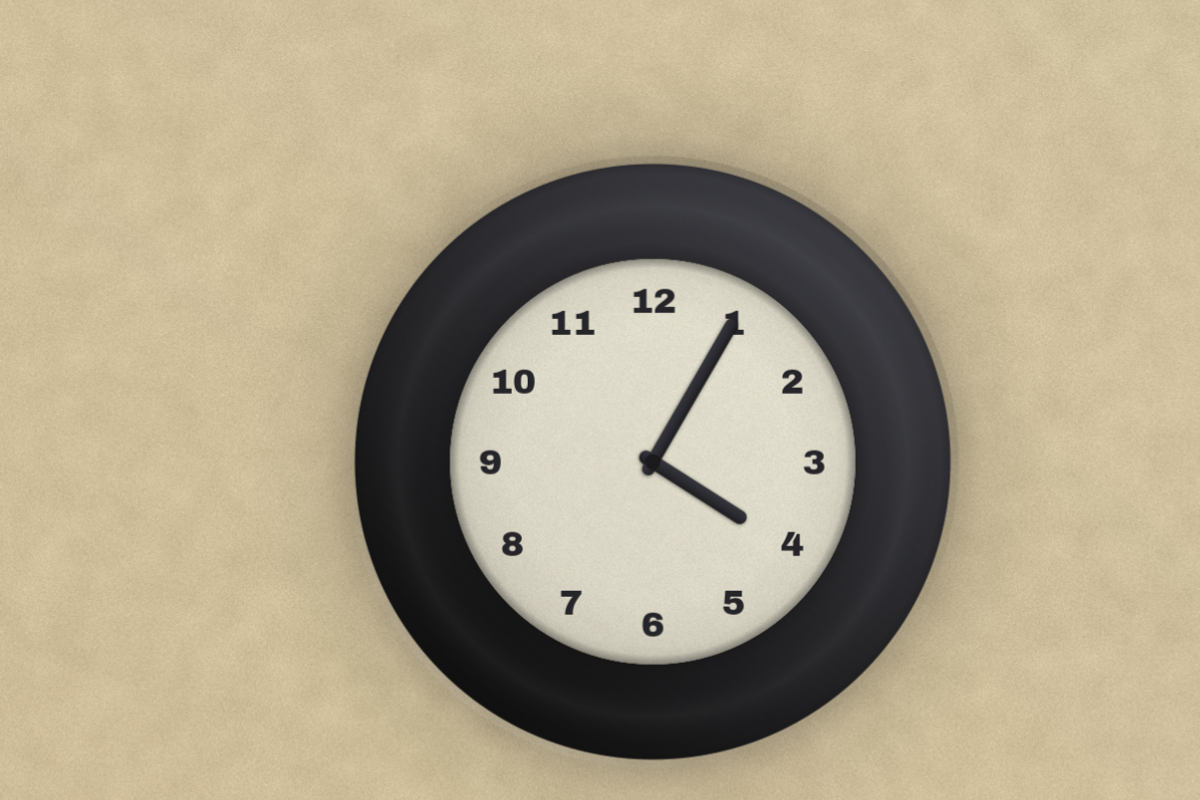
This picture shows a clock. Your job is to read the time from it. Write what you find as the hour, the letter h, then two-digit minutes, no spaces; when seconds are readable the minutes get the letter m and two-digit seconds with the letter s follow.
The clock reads 4h05
